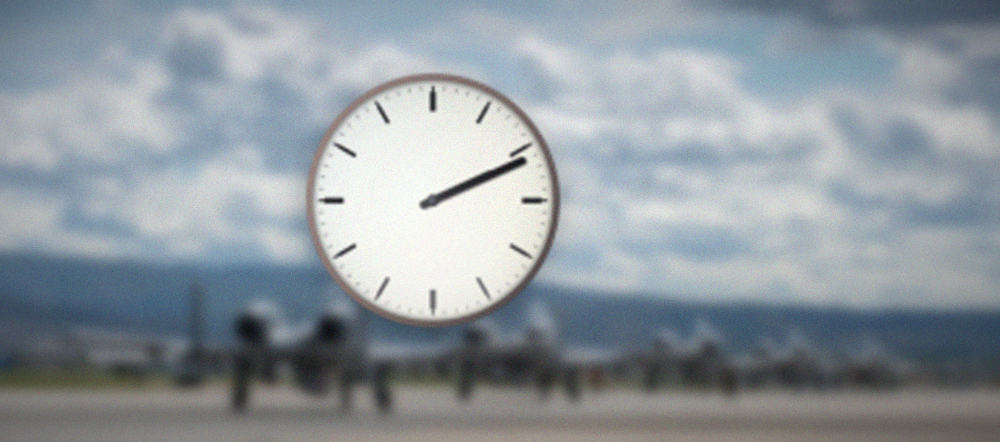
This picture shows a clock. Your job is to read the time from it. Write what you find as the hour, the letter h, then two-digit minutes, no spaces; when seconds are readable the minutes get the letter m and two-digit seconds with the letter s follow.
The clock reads 2h11
